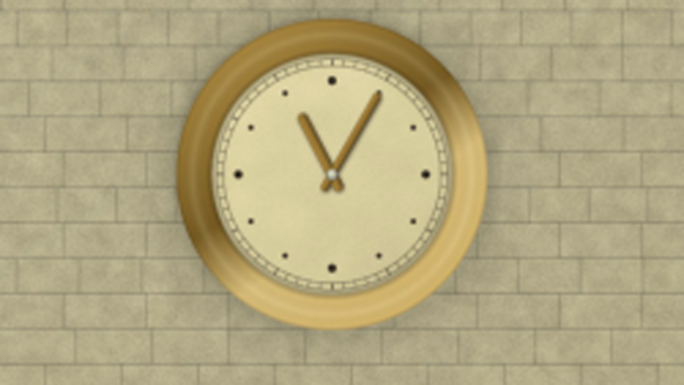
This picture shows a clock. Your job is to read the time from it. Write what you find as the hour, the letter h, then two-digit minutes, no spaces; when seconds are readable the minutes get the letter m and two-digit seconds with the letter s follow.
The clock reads 11h05
